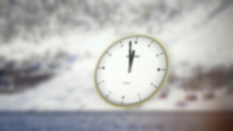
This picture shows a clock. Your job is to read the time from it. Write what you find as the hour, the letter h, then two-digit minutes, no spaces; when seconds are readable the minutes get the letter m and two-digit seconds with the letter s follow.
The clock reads 11h58
